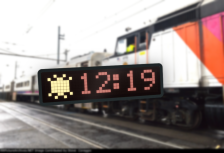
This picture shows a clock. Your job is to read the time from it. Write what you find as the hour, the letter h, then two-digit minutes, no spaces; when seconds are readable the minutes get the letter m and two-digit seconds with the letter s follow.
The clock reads 12h19
